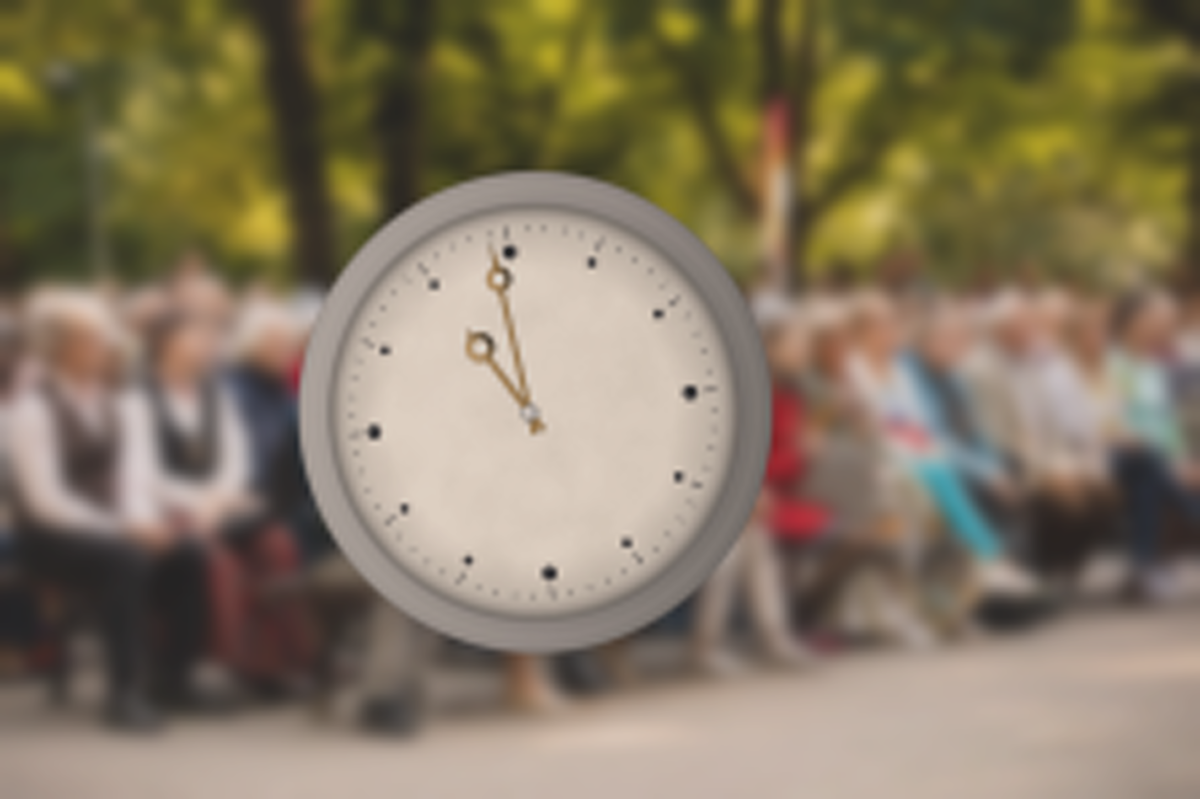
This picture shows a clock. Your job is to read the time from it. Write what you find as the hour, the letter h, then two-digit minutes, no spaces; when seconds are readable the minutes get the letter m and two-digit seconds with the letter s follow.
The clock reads 10h59
